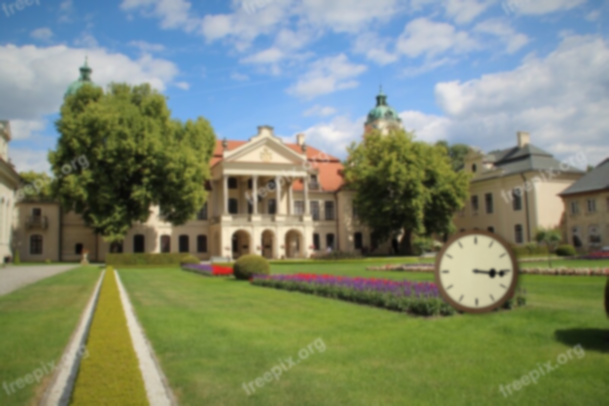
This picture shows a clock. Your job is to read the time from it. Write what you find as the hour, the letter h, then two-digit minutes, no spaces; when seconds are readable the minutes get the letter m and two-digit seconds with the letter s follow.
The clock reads 3h16
